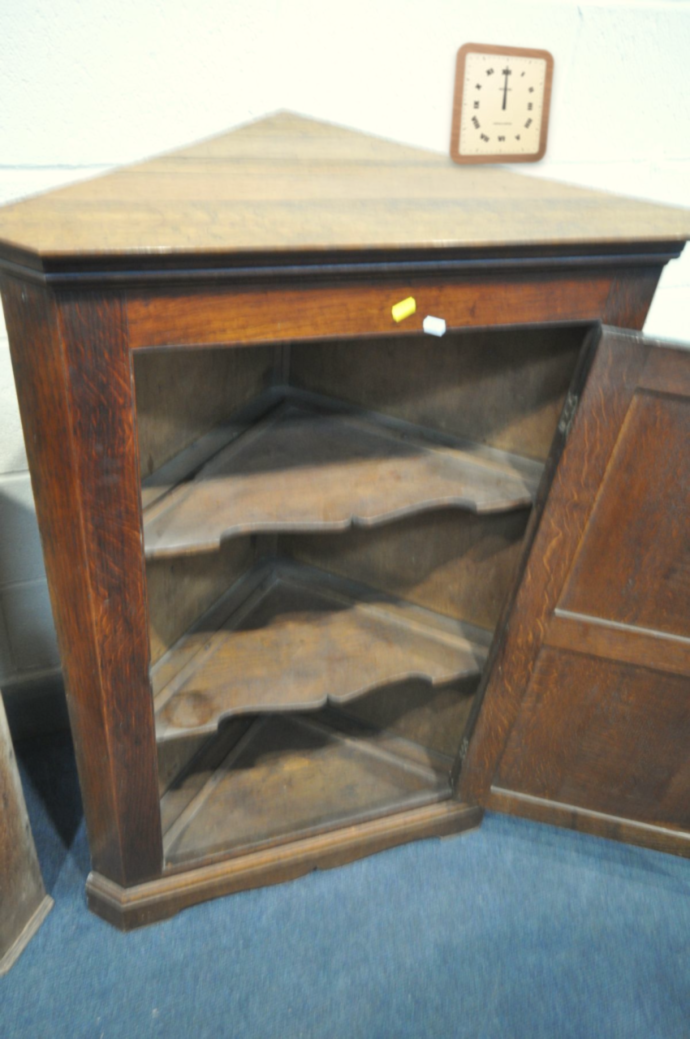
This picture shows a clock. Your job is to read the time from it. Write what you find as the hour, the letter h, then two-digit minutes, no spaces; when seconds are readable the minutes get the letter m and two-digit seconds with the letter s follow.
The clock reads 12h00
